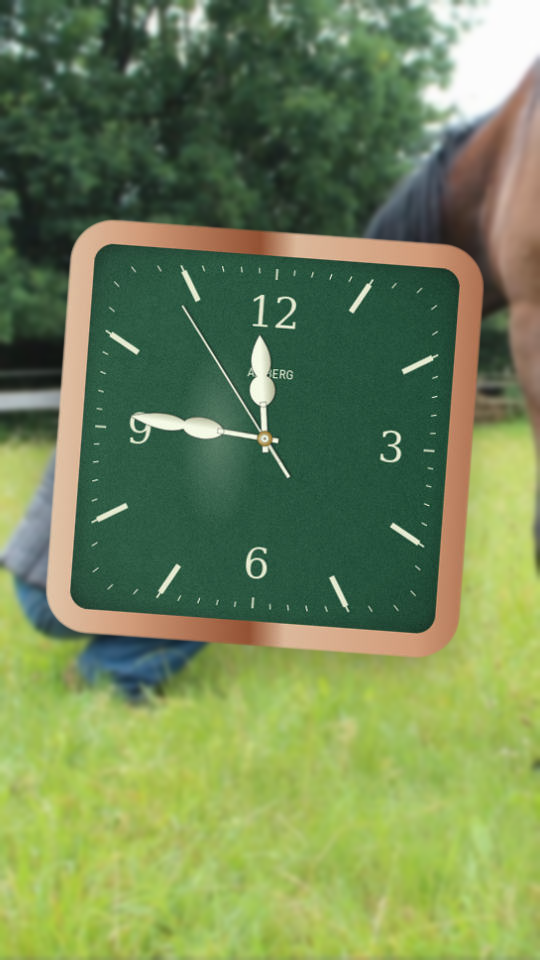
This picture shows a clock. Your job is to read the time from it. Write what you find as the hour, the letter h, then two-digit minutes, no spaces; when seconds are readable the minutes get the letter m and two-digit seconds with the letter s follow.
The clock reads 11h45m54s
